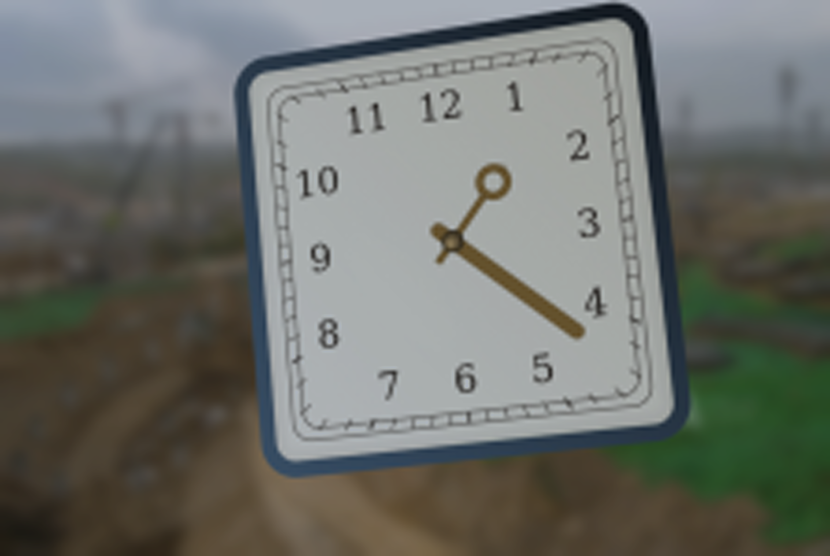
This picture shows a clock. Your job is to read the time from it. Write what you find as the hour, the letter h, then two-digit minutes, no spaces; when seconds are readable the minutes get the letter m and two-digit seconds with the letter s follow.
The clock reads 1h22
